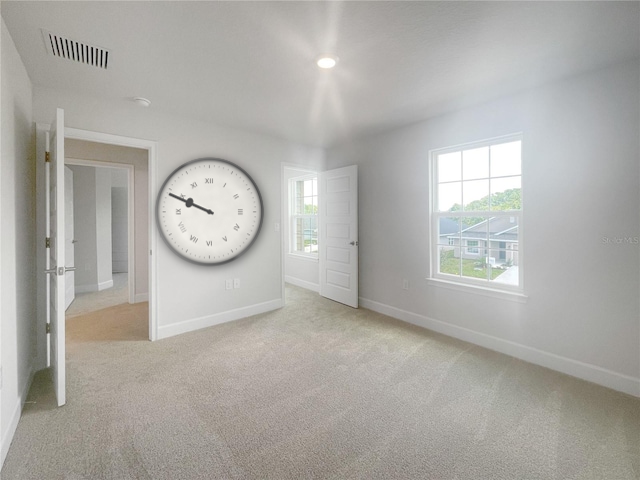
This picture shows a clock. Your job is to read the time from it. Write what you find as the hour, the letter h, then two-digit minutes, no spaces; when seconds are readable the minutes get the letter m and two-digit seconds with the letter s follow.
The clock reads 9h49
